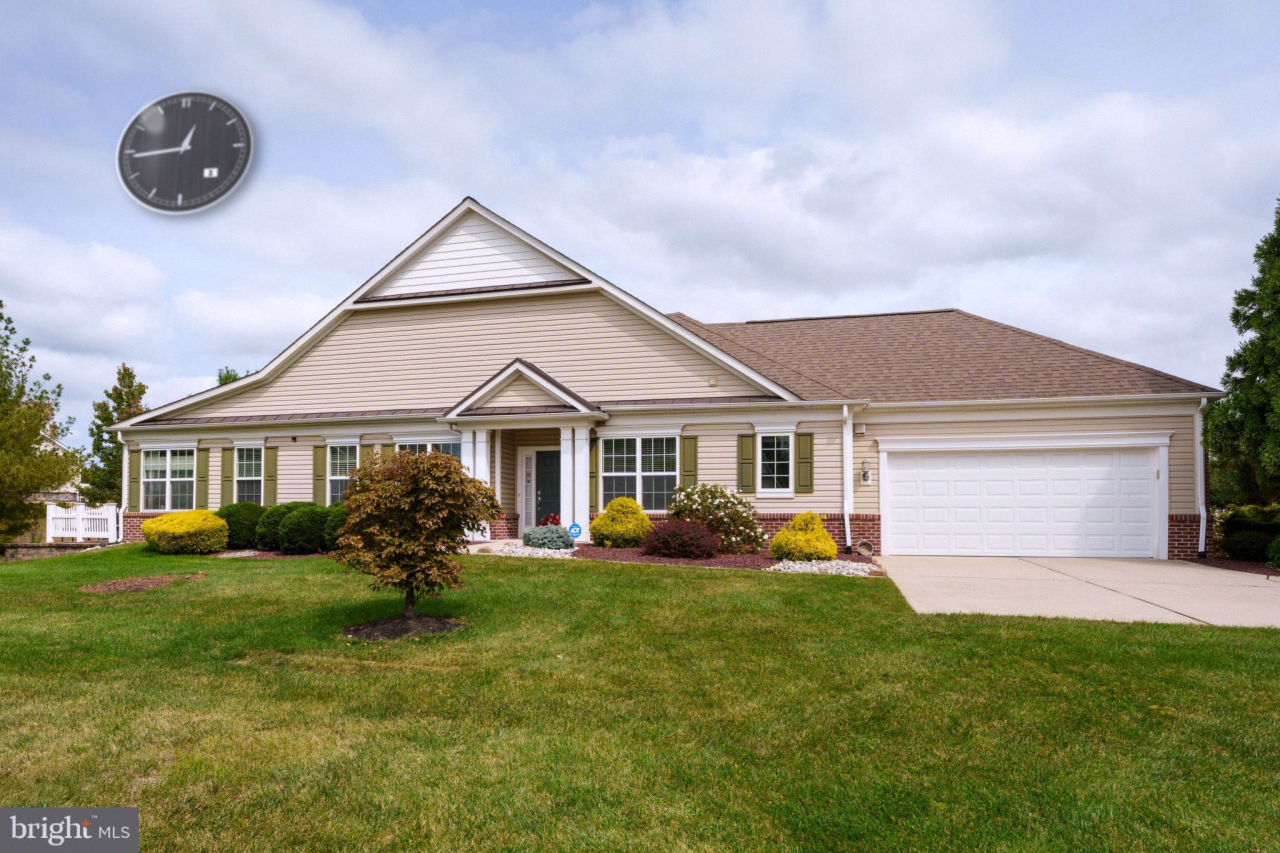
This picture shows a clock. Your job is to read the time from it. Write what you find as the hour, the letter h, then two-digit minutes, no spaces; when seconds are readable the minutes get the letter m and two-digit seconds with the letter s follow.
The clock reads 12h44
